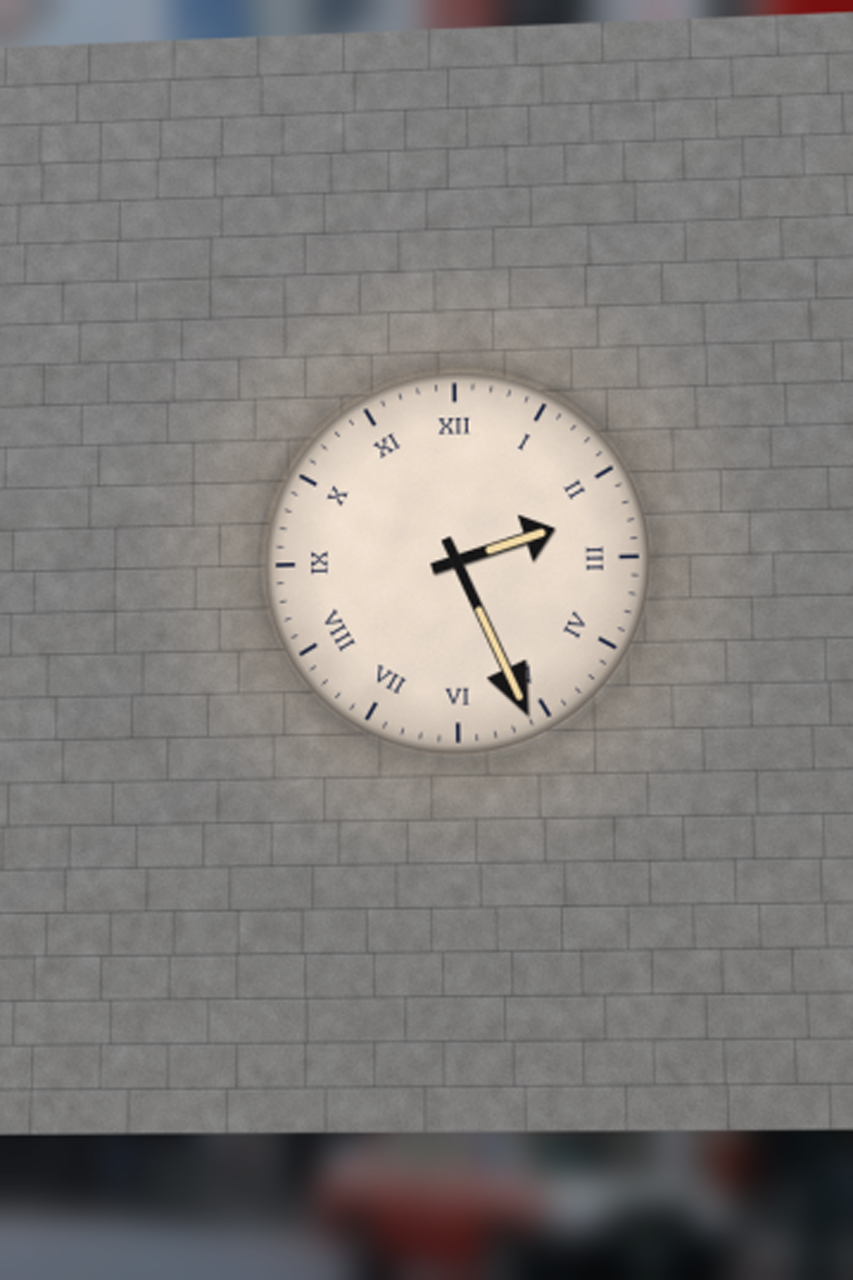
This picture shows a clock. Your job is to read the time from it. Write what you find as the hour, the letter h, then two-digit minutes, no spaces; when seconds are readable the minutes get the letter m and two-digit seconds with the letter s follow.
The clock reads 2h26
